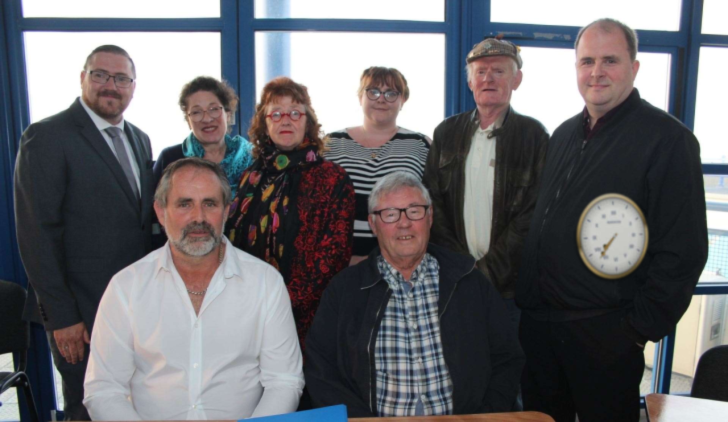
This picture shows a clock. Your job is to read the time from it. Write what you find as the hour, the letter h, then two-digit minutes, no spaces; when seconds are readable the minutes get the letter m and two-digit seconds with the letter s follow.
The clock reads 7h37
